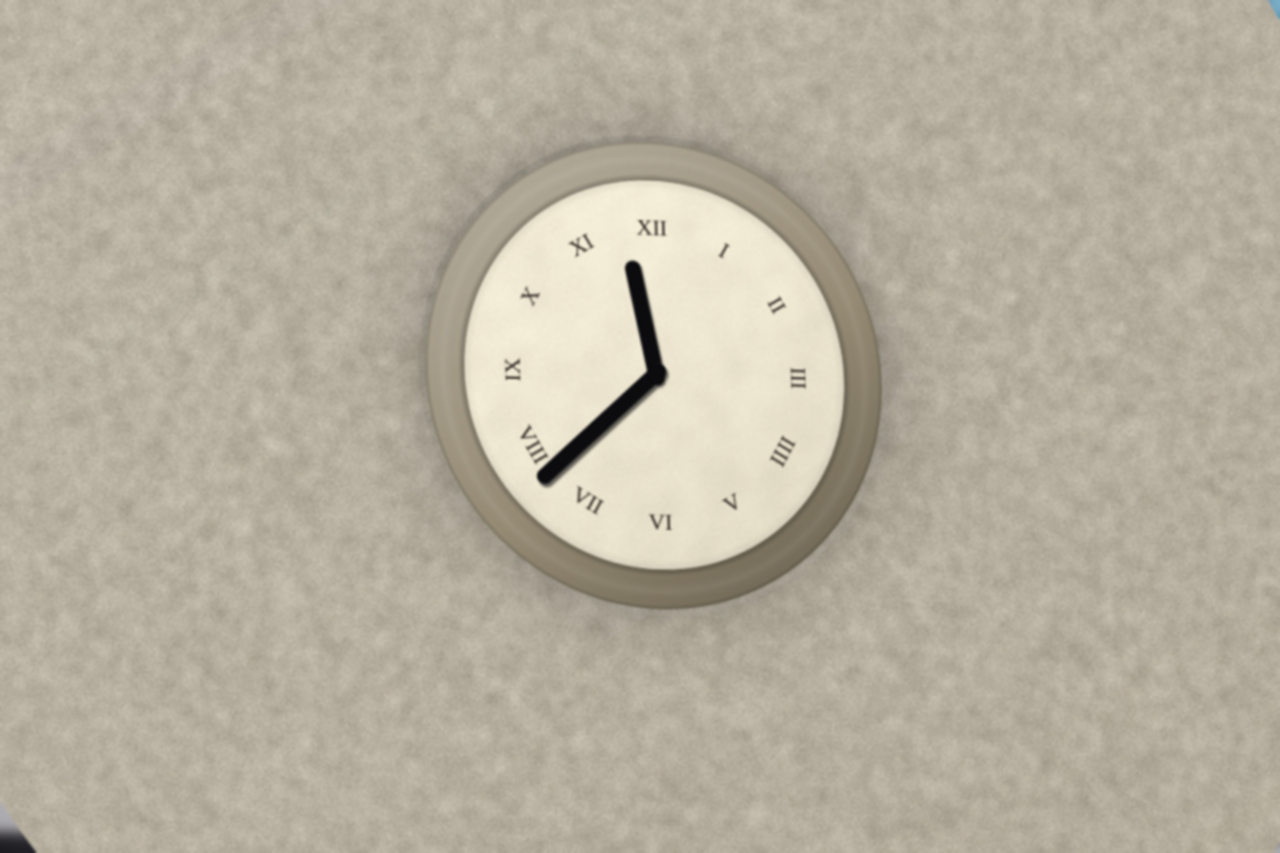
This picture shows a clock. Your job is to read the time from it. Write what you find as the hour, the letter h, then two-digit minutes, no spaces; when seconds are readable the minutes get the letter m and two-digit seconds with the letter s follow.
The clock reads 11h38
